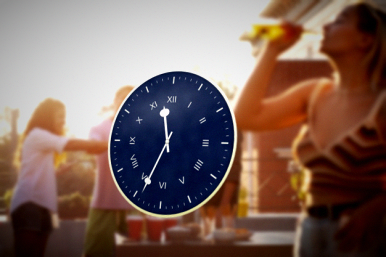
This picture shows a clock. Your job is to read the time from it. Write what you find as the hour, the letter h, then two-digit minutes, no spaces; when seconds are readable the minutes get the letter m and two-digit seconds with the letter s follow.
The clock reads 11h34
